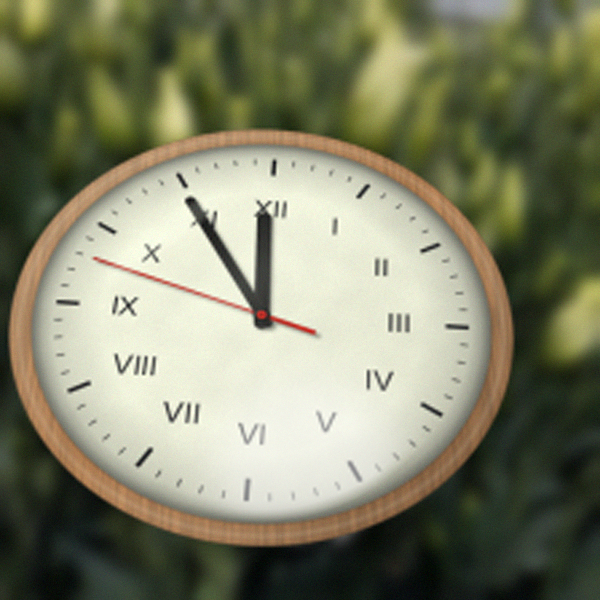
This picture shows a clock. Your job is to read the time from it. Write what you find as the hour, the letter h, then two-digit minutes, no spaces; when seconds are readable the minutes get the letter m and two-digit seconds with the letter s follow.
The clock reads 11h54m48s
